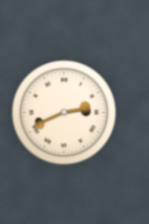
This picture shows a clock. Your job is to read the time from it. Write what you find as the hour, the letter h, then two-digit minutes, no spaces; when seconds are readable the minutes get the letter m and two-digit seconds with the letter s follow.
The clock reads 2h41
